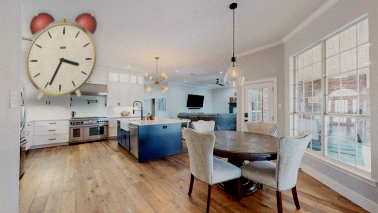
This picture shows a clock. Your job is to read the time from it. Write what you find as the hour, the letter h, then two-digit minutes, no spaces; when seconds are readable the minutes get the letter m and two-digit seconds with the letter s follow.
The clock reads 3h34
